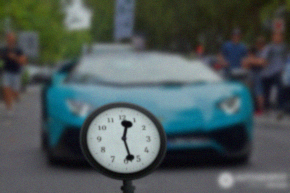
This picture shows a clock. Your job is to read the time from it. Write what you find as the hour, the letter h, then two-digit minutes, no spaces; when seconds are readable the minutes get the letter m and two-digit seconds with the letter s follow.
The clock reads 12h28
